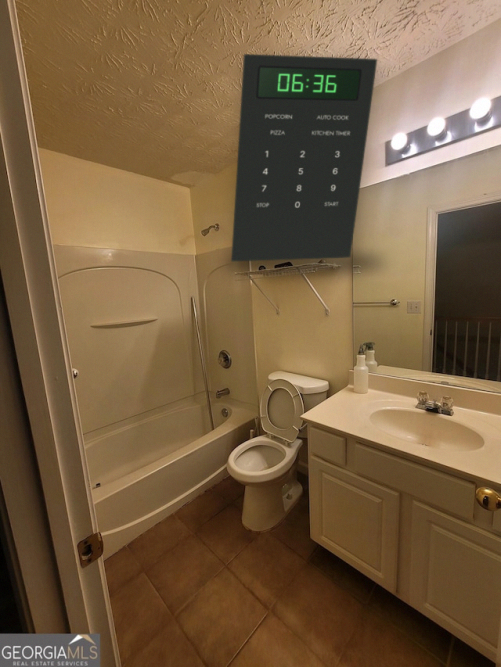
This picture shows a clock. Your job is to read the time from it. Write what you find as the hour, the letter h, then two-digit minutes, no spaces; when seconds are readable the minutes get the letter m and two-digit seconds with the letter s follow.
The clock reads 6h36
